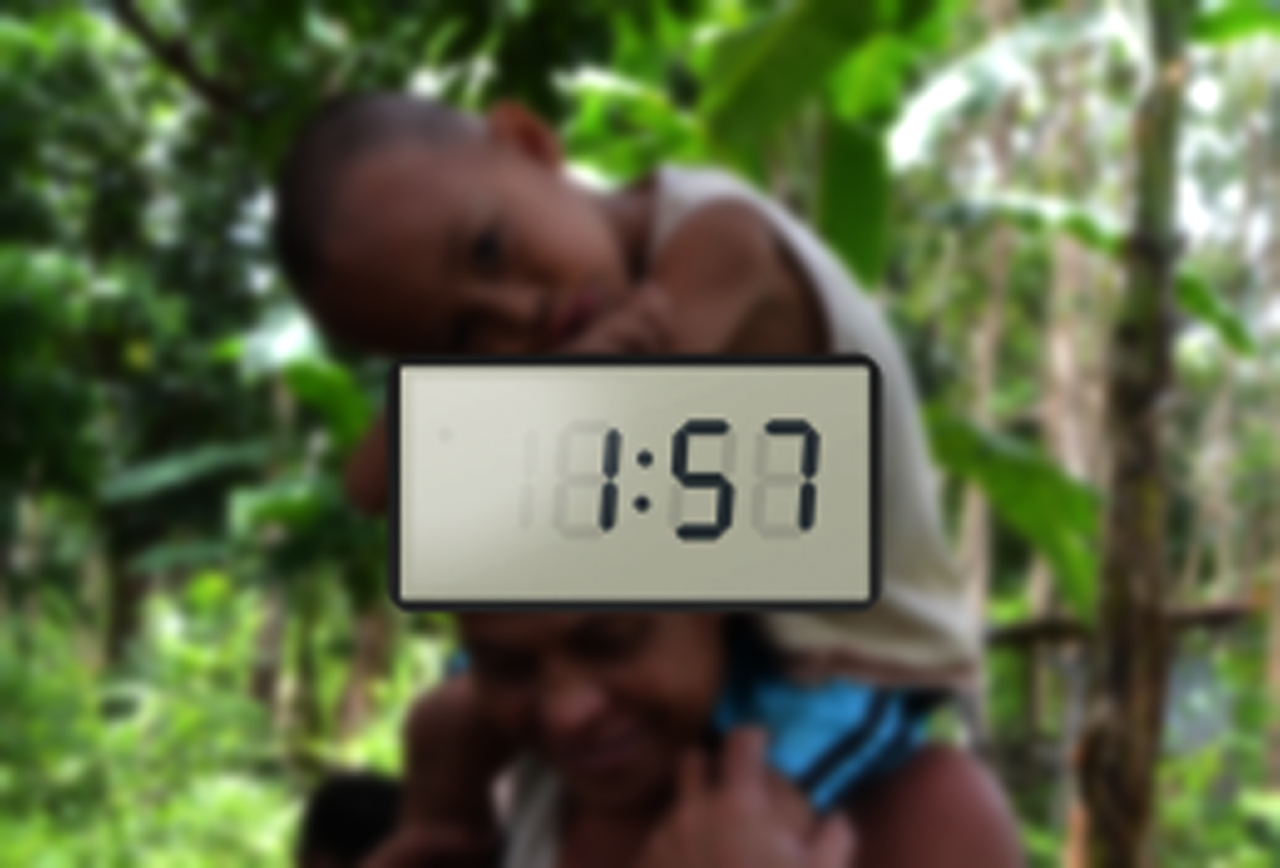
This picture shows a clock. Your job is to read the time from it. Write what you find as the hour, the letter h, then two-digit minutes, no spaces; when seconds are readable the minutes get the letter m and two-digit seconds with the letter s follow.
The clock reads 1h57
